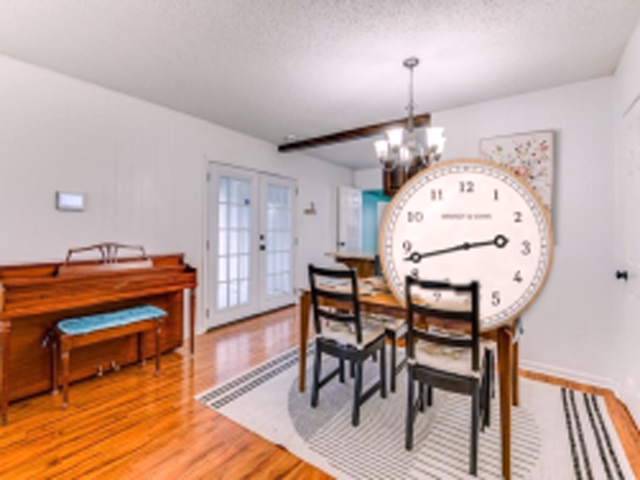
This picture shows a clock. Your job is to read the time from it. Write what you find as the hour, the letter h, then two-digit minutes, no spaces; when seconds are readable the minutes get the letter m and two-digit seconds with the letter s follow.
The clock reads 2h43
